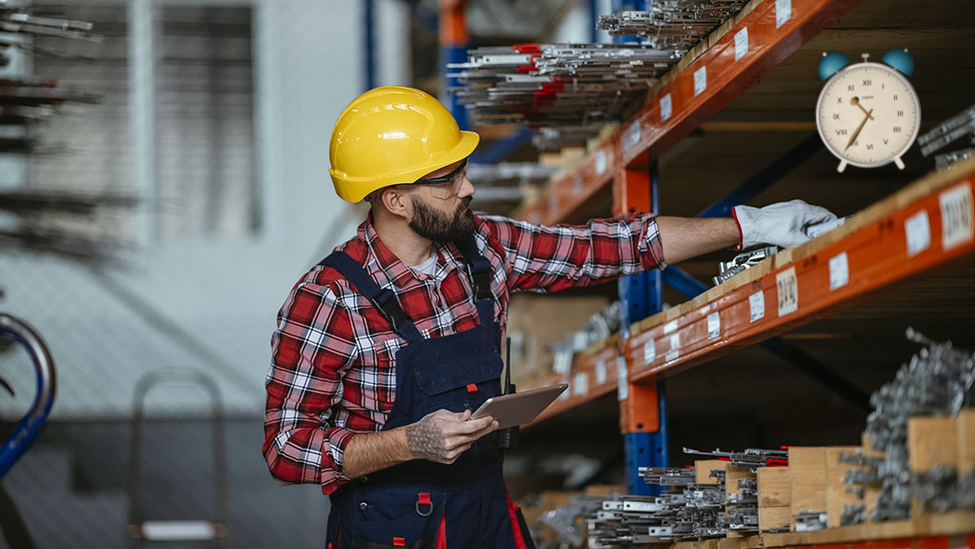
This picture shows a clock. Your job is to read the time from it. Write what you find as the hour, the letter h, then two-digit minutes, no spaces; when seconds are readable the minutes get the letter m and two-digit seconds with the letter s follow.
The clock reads 10h36
